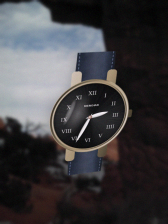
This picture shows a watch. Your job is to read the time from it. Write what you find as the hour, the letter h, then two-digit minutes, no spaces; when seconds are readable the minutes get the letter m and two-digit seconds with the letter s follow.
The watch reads 2h34
